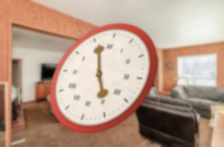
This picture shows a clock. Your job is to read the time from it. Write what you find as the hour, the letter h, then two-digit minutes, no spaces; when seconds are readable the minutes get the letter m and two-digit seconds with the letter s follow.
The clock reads 4h56
